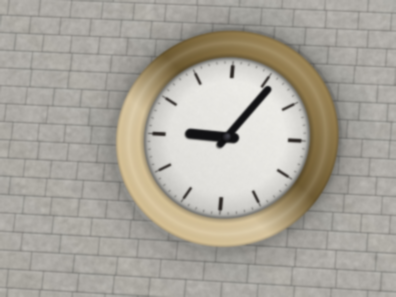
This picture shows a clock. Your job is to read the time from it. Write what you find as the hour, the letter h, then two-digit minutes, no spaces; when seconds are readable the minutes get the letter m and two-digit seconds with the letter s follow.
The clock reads 9h06
